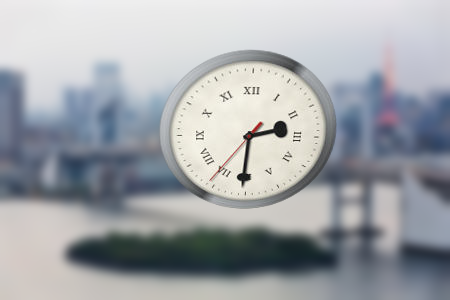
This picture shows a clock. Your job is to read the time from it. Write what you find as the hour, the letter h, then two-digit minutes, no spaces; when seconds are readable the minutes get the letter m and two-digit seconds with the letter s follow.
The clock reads 2h30m36s
